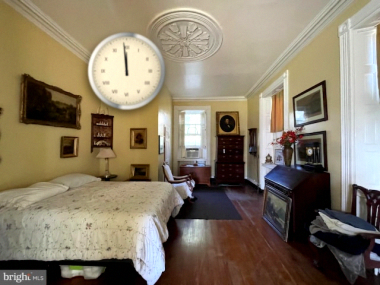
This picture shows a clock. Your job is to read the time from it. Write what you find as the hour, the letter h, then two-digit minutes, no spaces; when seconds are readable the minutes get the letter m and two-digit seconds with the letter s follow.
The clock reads 11h59
